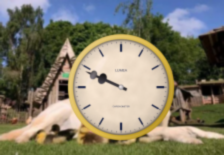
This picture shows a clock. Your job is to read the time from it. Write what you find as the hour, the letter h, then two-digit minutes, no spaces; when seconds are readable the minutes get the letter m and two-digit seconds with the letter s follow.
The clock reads 9h49
